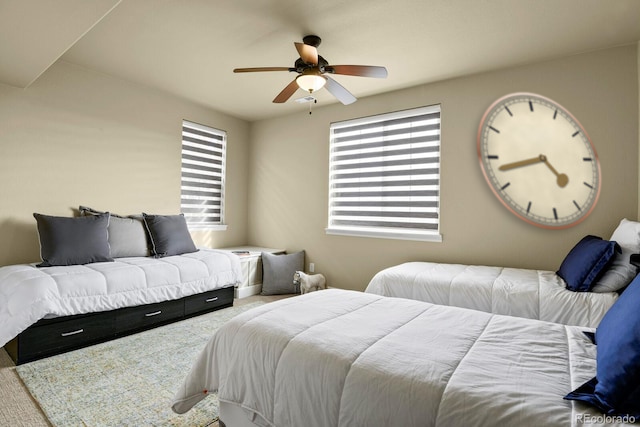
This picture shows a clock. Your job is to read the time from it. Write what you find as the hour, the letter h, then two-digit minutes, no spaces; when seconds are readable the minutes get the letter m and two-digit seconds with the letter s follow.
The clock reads 4h43
